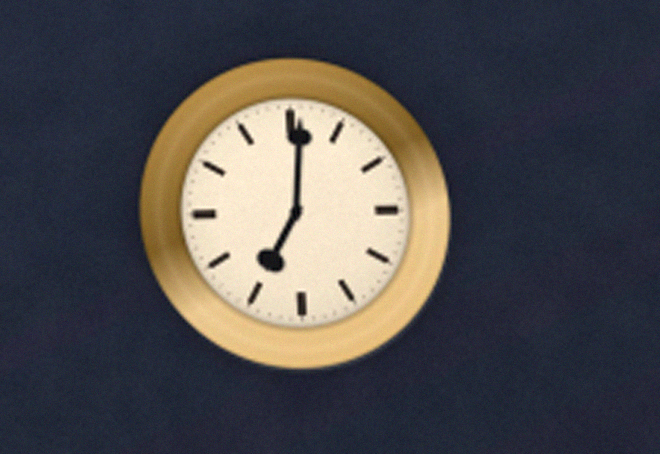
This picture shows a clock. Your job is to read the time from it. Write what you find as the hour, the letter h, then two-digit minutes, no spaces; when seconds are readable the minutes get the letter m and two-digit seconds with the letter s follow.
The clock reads 7h01
